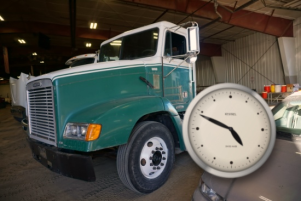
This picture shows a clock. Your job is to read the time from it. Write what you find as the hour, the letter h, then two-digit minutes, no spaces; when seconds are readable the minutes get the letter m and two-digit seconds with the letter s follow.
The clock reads 4h49
